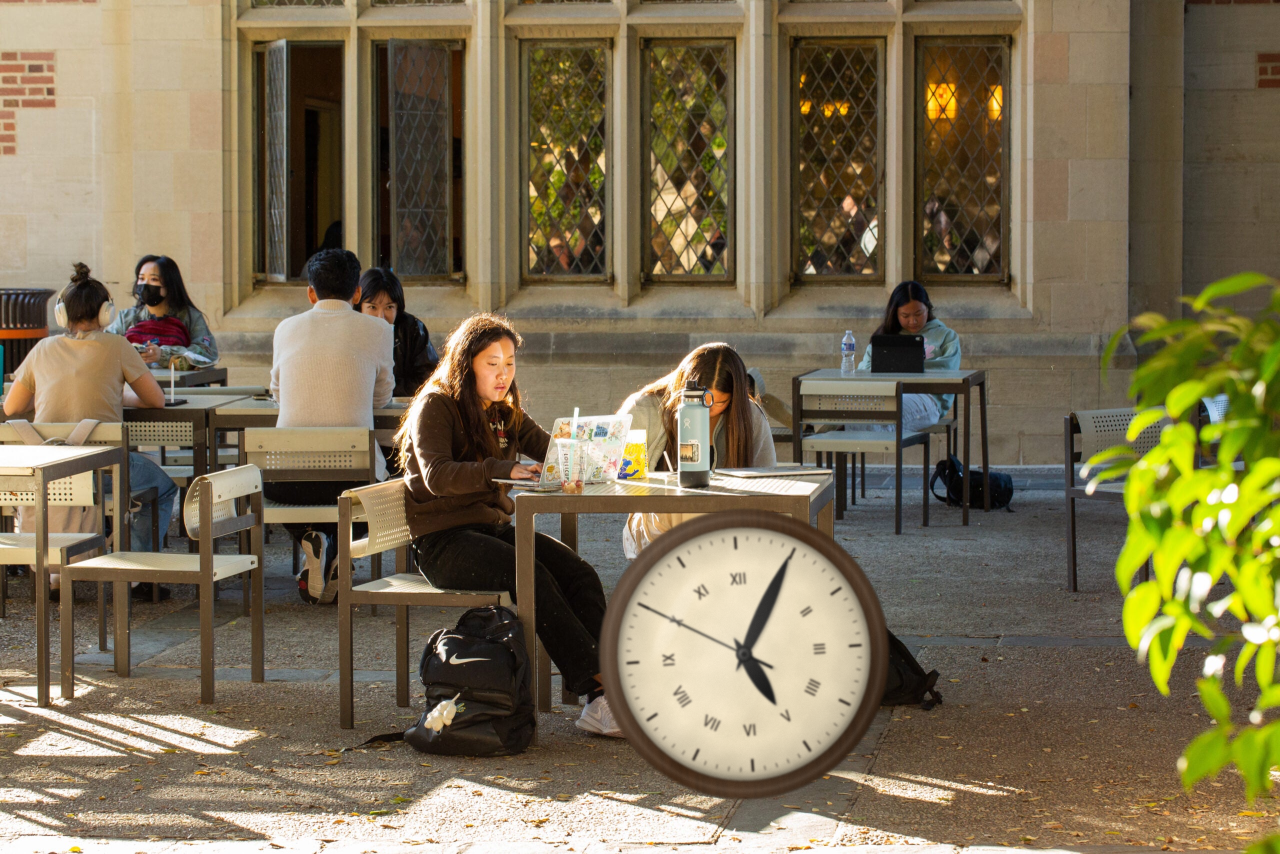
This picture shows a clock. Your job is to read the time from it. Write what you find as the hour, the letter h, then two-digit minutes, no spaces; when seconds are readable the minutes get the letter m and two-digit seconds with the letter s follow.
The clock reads 5h04m50s
